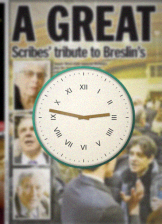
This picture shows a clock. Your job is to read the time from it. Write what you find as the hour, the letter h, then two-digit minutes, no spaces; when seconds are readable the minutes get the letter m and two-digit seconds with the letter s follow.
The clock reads 2h47
